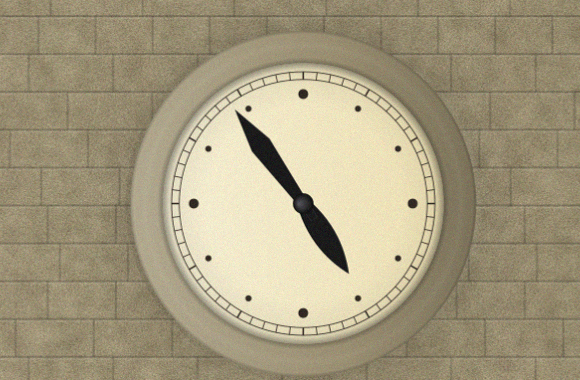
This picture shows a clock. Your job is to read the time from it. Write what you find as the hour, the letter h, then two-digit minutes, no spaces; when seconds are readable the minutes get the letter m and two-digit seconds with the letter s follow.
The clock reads 4h54
